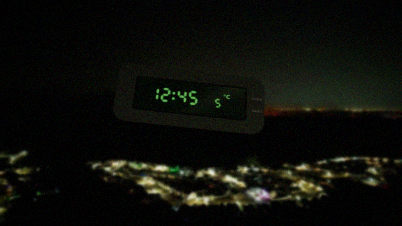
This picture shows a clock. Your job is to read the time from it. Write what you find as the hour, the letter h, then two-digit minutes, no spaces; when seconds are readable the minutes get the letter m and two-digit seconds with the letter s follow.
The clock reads 12h45
